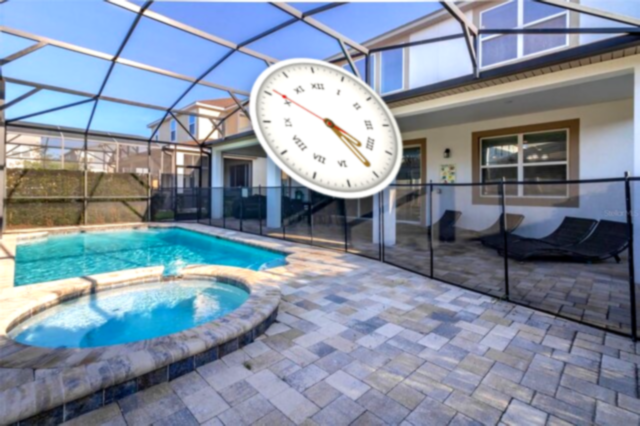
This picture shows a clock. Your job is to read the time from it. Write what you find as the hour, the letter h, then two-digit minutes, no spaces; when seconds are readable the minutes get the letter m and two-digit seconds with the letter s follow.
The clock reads 4h24m51s
